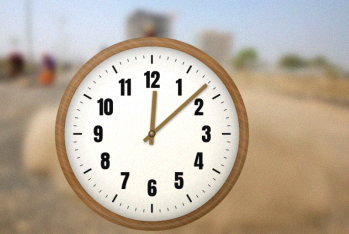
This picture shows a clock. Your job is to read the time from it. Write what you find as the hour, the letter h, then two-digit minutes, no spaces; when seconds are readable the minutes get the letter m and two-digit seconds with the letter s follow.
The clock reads 12h08
